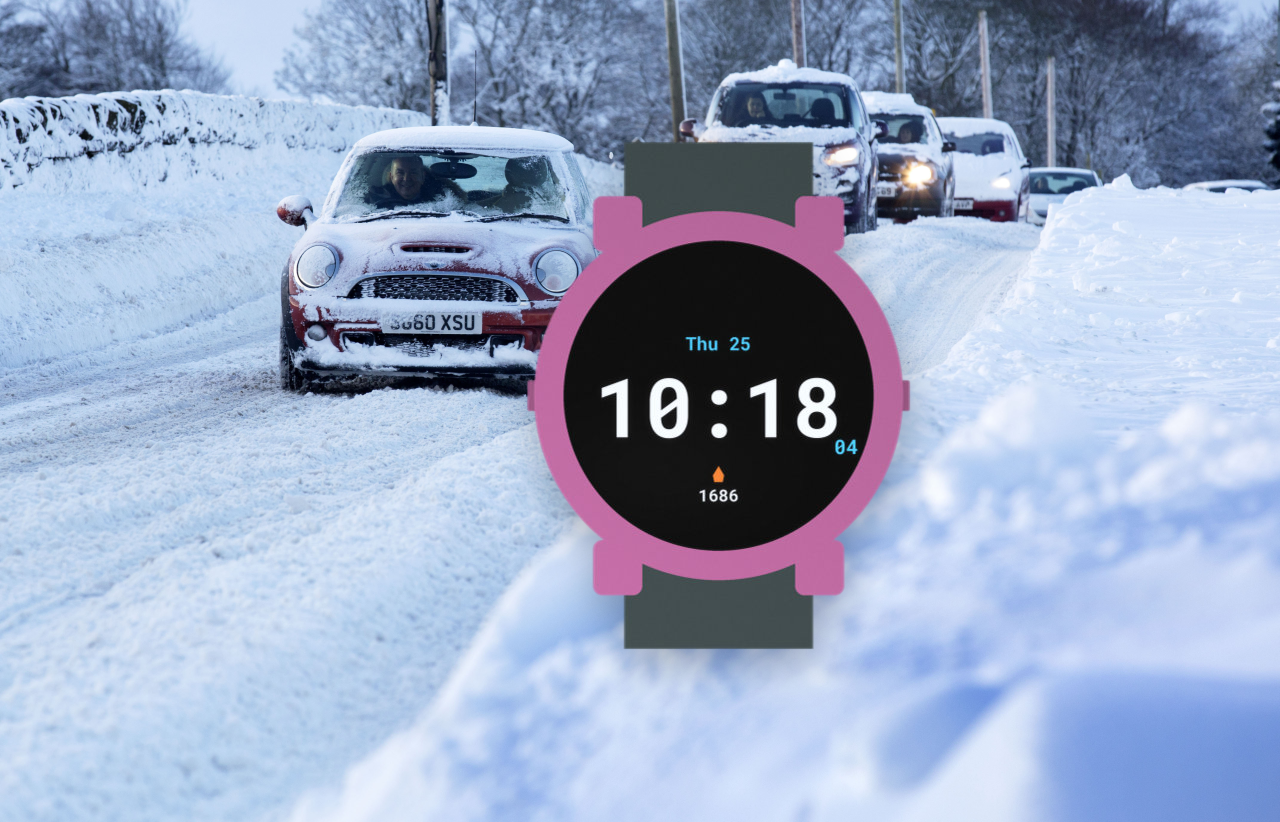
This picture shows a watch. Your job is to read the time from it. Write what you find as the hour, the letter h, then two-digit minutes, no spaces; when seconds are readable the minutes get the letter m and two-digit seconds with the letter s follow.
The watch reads 10h18m04s
